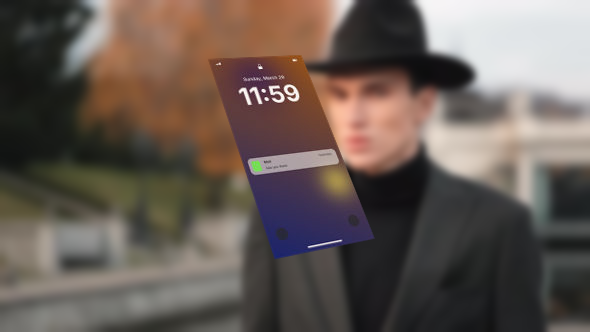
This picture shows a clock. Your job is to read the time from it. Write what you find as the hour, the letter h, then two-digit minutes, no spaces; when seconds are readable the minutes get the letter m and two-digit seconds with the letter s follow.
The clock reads 11h59
